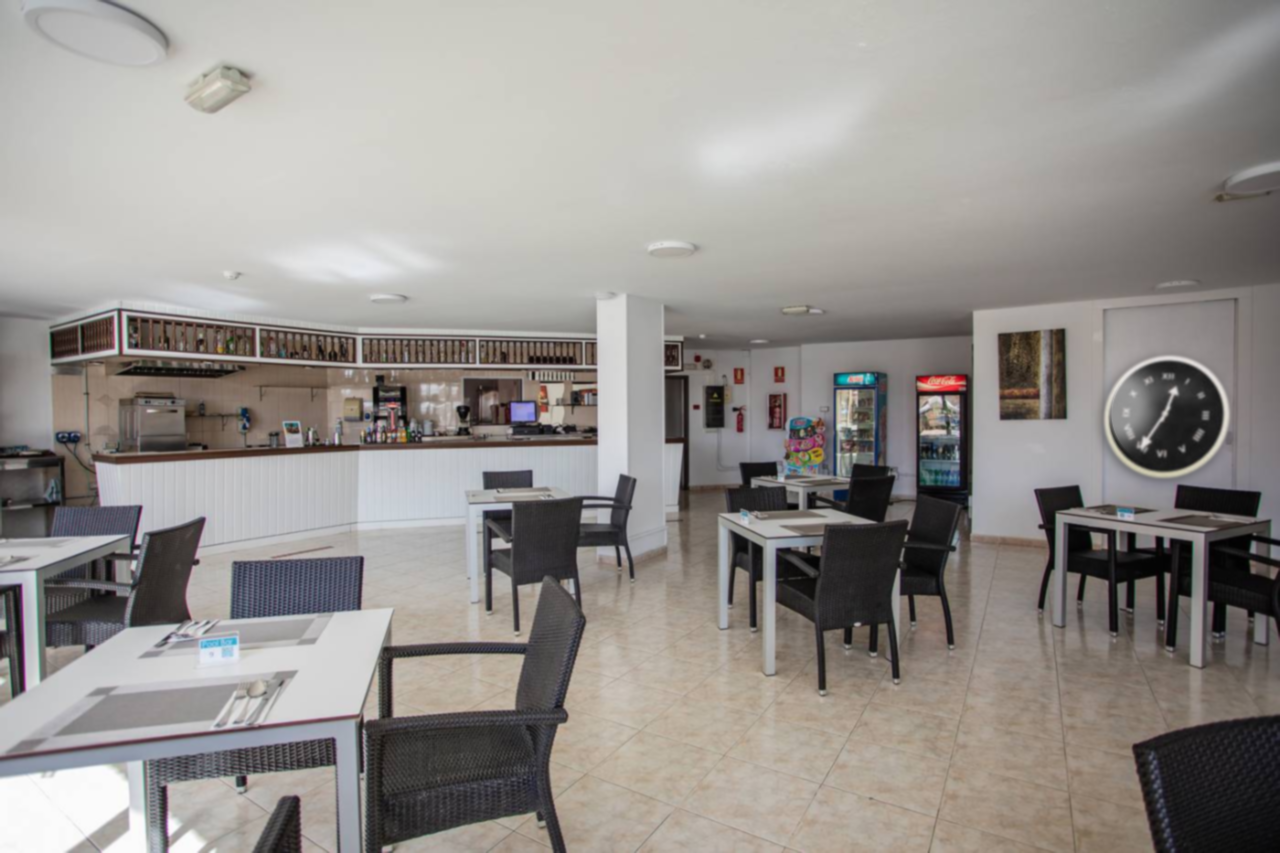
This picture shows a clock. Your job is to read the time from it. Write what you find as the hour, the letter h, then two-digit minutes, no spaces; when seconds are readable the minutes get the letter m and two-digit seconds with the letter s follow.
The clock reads 12h35
